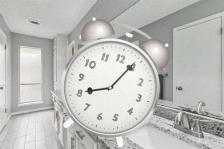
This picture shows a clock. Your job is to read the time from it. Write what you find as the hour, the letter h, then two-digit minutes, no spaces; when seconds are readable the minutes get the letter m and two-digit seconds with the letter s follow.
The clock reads 8h04
